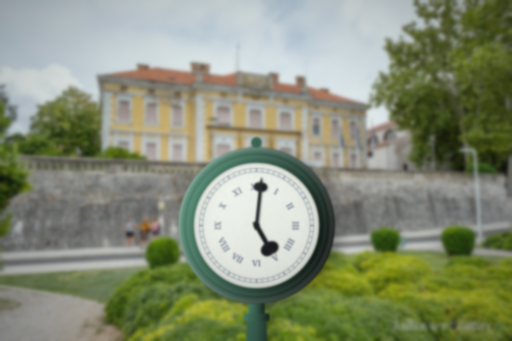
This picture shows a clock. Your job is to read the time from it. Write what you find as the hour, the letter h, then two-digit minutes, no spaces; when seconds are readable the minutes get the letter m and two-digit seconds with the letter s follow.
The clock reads 5h01
